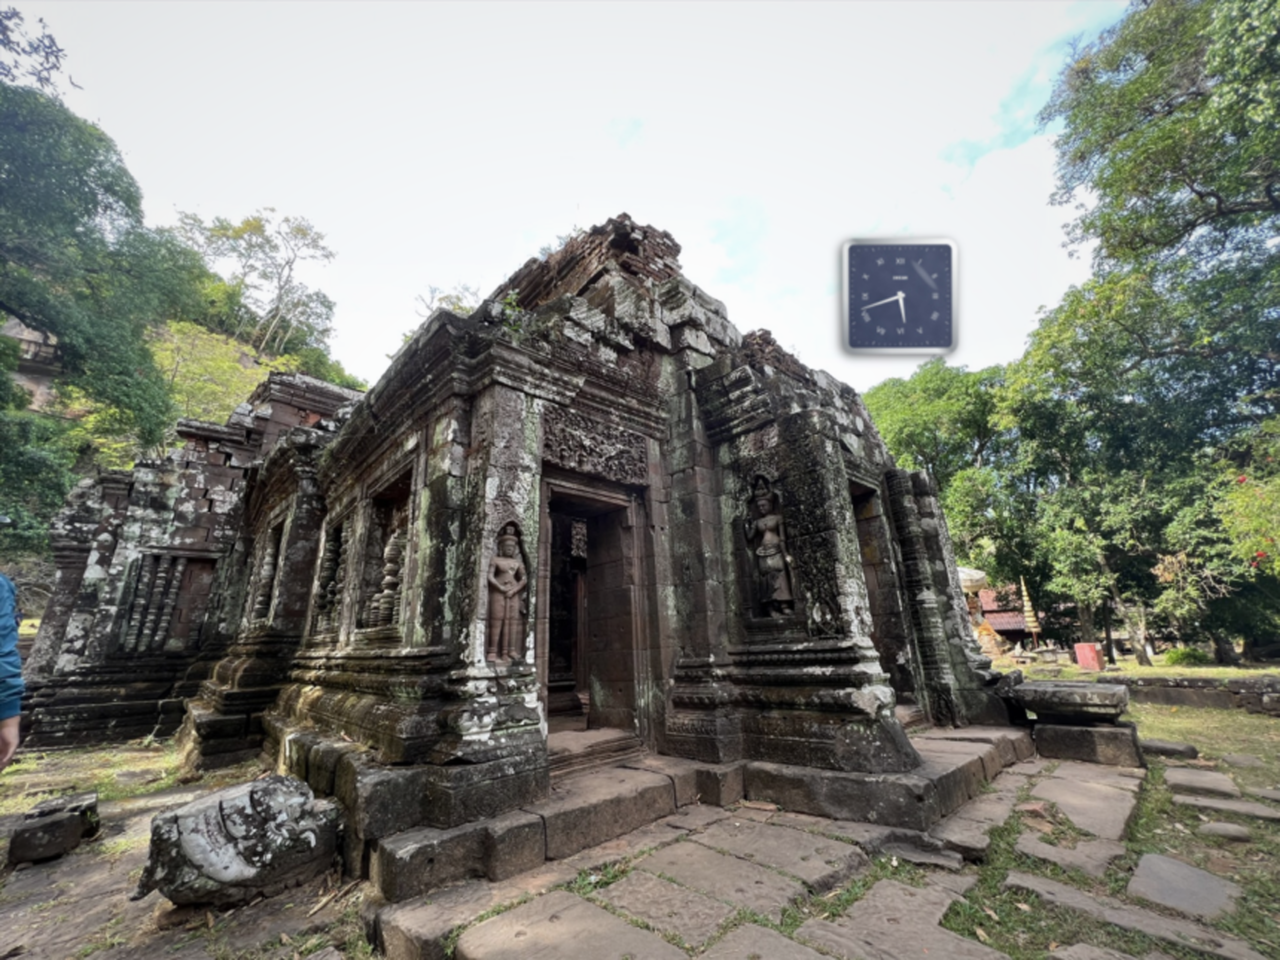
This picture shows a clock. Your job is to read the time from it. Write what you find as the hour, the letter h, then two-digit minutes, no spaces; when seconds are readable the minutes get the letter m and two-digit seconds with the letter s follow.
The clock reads 5h42
